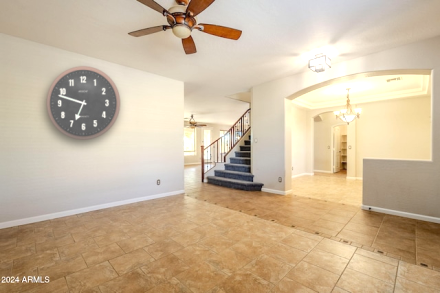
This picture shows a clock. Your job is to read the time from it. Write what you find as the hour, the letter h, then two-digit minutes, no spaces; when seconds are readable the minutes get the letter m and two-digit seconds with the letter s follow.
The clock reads 6h48
